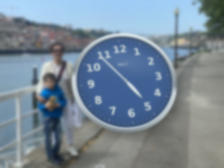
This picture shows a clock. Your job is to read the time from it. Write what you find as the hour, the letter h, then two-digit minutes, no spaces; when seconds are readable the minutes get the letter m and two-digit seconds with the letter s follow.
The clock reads 4h54
